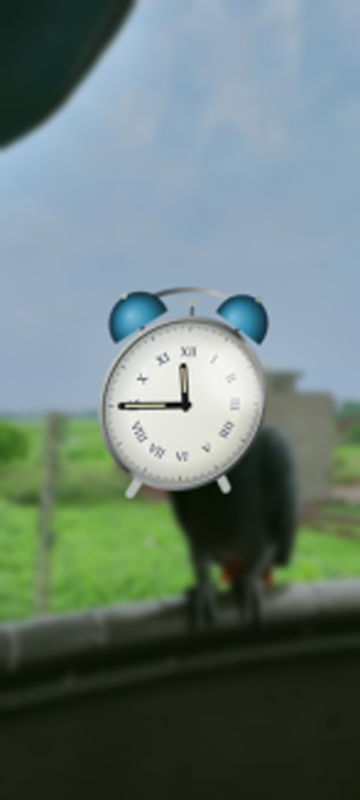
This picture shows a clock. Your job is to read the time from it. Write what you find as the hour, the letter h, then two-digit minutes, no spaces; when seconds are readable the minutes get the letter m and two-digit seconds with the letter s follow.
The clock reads 11h45
